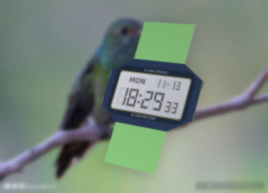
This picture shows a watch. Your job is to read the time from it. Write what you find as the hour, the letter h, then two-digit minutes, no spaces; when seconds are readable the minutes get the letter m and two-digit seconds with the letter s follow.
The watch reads 18h29m33s
